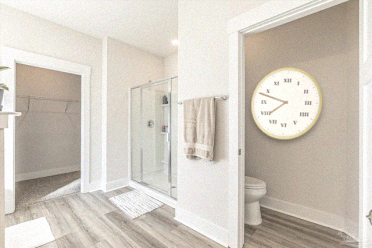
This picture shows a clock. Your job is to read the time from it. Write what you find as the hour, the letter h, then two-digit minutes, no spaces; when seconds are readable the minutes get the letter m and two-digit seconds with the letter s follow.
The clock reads 7h48
